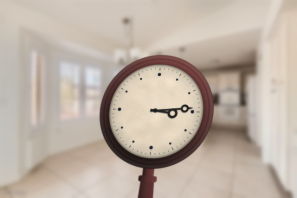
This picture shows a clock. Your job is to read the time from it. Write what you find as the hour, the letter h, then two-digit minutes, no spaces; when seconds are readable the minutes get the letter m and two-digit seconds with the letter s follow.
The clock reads 3h14
